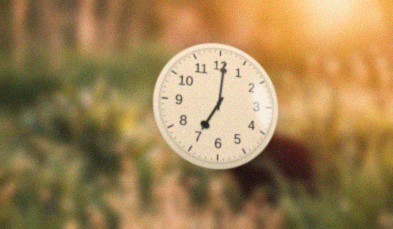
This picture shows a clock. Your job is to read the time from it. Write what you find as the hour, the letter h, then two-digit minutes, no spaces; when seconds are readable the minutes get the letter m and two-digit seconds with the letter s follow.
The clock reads 7h01
